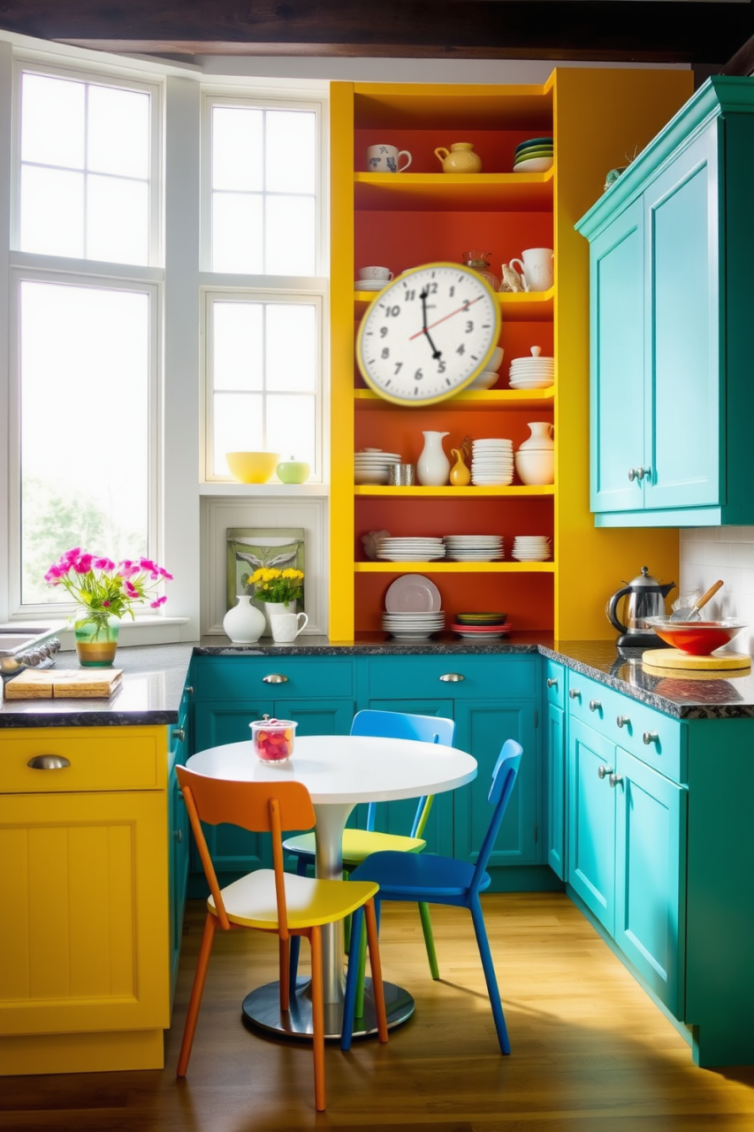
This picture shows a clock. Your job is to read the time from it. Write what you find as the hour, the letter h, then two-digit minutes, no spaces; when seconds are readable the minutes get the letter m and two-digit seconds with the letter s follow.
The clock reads 4h58m10s
